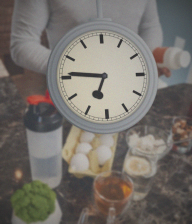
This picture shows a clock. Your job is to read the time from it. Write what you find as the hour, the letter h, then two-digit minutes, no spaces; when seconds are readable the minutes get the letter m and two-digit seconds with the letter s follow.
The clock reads 6h46
